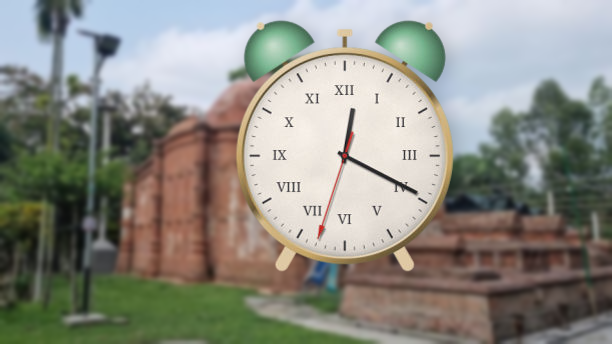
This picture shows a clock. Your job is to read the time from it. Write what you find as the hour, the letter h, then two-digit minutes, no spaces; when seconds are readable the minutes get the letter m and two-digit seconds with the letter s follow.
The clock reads 12h19m33s
